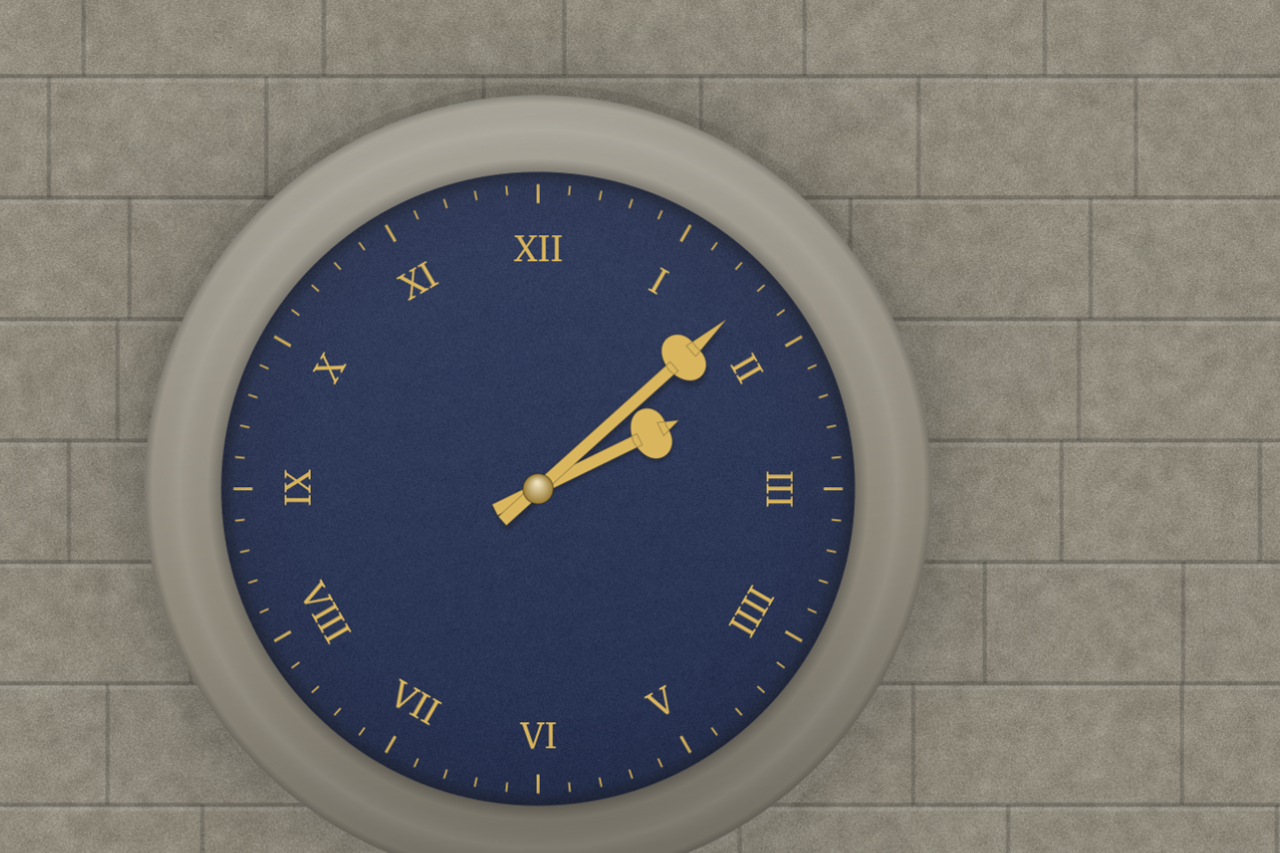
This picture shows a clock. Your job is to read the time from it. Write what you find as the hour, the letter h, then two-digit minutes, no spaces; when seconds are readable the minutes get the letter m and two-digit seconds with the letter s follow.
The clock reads 2h08
